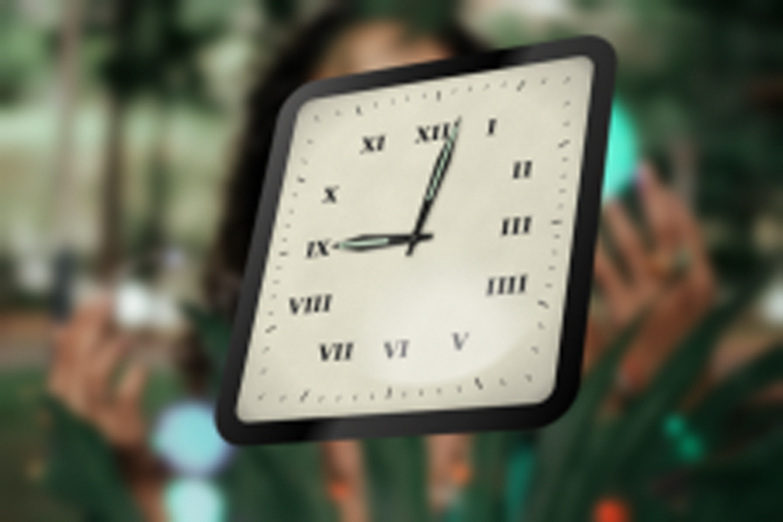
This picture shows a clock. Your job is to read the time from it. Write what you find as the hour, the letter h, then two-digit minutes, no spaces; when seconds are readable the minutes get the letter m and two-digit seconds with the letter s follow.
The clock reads 9h02
